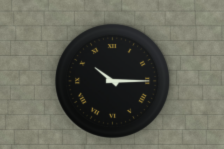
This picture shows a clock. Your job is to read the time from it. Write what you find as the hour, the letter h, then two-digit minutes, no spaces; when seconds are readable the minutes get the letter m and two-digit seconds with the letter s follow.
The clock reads 10h15
